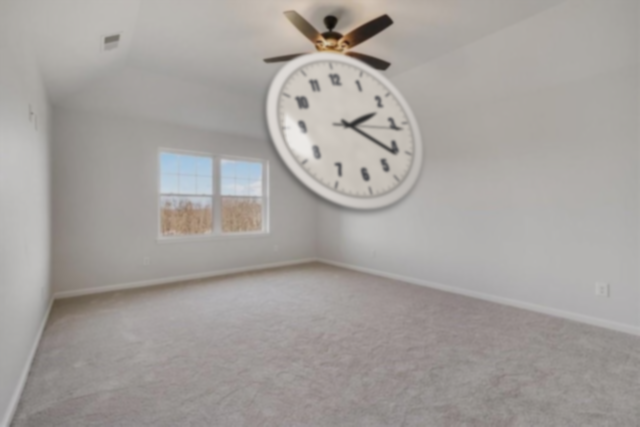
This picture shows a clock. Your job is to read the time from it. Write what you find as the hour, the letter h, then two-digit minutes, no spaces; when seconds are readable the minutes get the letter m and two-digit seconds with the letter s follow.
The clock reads 2h21m16s
